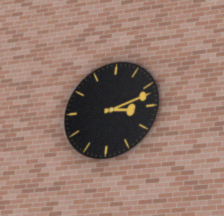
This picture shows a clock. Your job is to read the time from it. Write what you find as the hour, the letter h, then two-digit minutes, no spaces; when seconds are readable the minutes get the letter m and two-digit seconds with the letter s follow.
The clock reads 3h12
